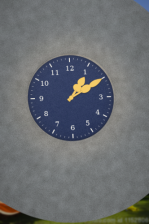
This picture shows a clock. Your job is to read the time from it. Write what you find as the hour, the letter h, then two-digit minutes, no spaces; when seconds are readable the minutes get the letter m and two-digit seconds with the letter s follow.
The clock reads 1h10
